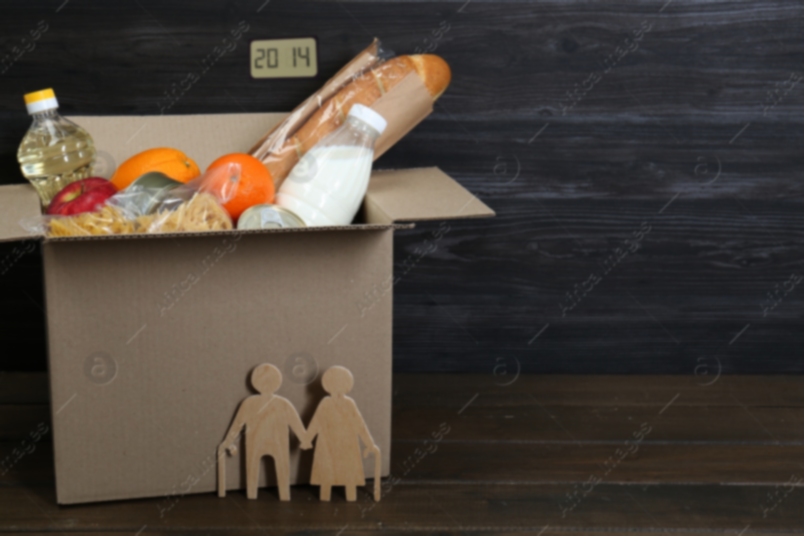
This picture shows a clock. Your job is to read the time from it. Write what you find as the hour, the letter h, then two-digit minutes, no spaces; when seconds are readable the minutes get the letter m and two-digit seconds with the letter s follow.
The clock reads 20h14
